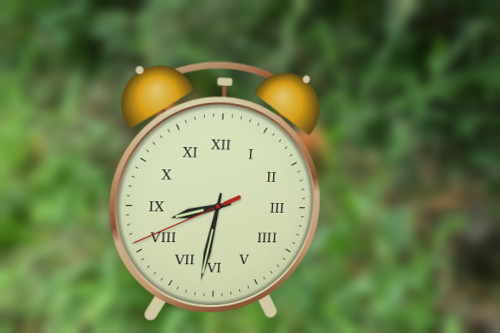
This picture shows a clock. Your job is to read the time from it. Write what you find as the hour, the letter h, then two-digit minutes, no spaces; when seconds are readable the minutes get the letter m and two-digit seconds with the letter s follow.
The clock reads 8h31m41s
